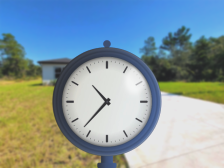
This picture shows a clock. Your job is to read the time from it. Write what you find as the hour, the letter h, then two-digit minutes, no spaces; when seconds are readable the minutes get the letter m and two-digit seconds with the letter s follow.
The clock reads 10h37
